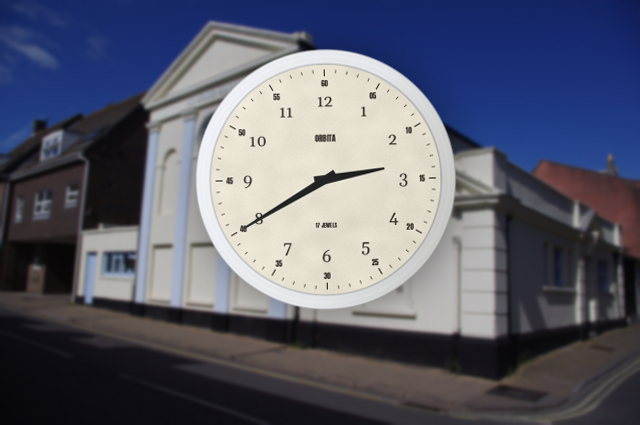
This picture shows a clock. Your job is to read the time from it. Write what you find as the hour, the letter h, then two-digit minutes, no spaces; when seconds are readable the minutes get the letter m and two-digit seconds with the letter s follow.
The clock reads 2h40
